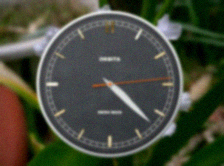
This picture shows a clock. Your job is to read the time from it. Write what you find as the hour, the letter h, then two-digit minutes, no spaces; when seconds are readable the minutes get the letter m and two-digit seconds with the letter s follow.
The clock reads 4h22m14s
